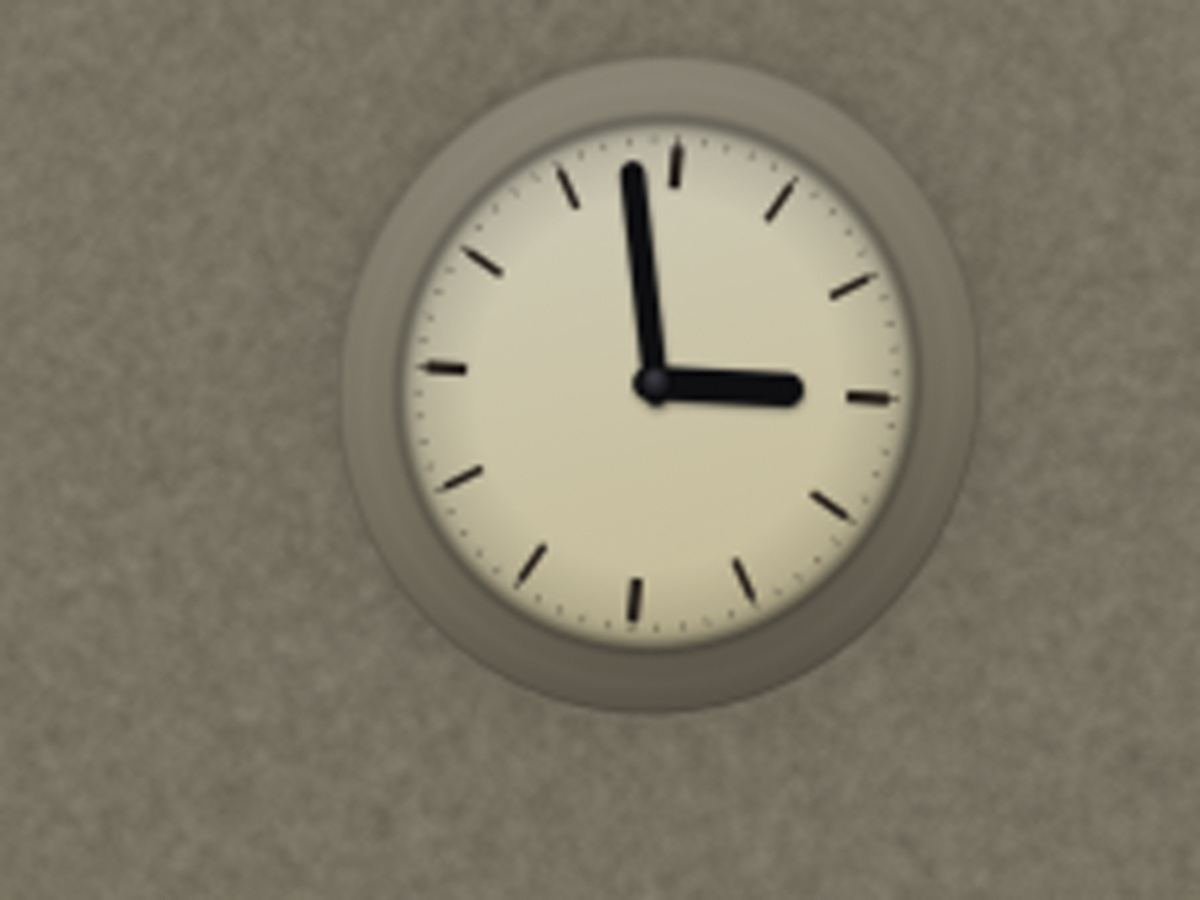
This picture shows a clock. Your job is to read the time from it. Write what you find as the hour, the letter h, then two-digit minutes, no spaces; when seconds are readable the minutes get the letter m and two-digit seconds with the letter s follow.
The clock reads 2h58
